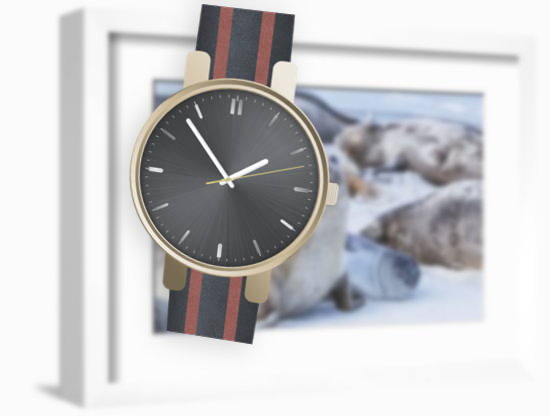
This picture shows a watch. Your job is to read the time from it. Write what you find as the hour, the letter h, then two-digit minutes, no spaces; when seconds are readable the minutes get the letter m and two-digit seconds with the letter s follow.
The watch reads 1h53m12s
